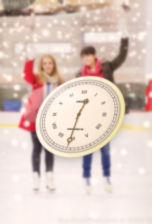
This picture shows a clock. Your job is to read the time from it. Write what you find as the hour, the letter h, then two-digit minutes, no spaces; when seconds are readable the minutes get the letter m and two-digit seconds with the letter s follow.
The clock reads 12h31
